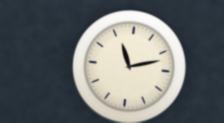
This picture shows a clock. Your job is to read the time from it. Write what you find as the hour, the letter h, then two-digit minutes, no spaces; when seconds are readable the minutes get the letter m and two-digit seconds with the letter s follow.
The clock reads 11h12
